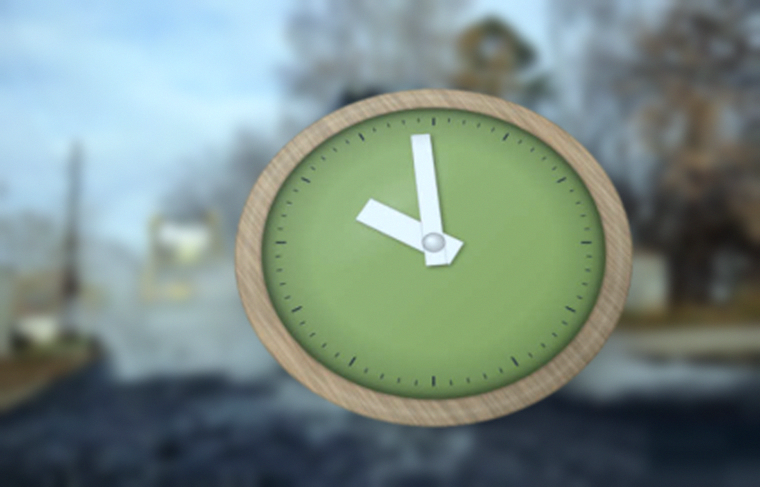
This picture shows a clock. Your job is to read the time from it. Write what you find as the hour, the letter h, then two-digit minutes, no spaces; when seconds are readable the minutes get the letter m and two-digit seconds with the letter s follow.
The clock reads 9h59
